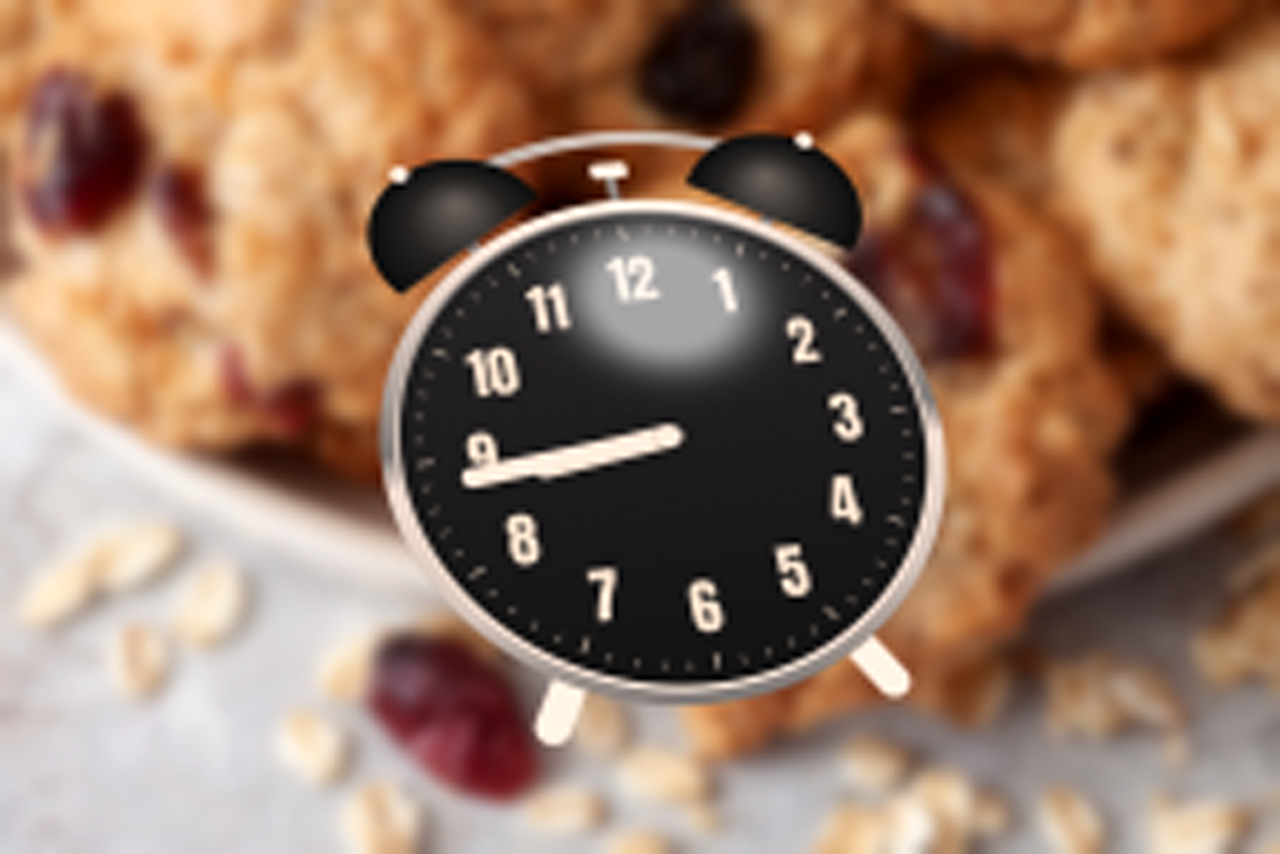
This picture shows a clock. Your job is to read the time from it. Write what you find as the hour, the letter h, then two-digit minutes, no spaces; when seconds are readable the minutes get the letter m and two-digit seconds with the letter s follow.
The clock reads 8h44
